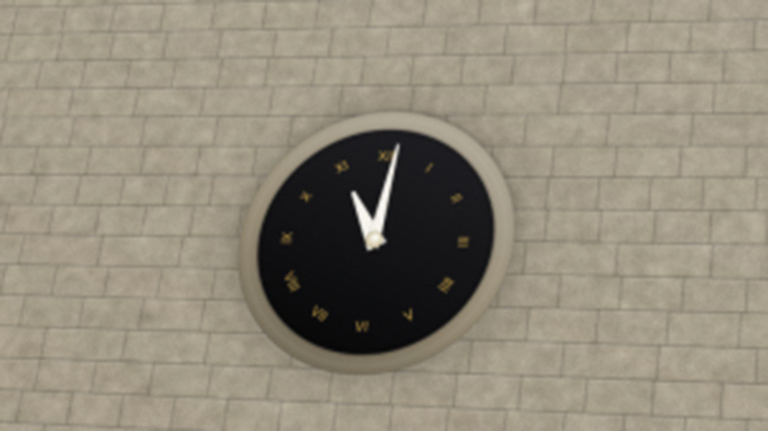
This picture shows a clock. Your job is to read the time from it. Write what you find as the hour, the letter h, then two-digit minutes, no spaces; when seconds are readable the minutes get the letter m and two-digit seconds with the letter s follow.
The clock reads 11h01
